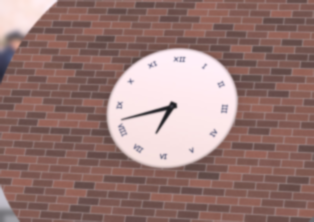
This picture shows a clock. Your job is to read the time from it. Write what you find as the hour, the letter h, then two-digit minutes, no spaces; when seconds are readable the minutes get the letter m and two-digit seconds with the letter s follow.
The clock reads 6h42
